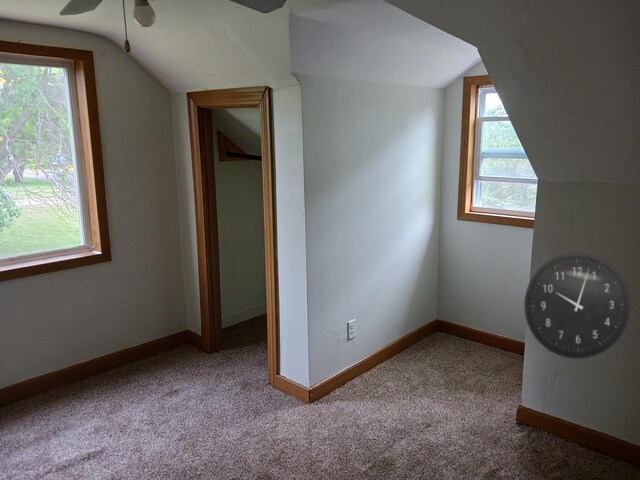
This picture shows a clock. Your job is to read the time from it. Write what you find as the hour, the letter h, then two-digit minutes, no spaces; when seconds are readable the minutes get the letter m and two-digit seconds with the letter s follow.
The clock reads 10h03
